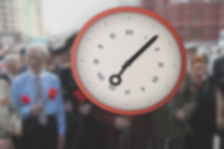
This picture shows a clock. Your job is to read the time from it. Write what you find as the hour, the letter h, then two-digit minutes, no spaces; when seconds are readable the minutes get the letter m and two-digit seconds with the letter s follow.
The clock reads 7h07
